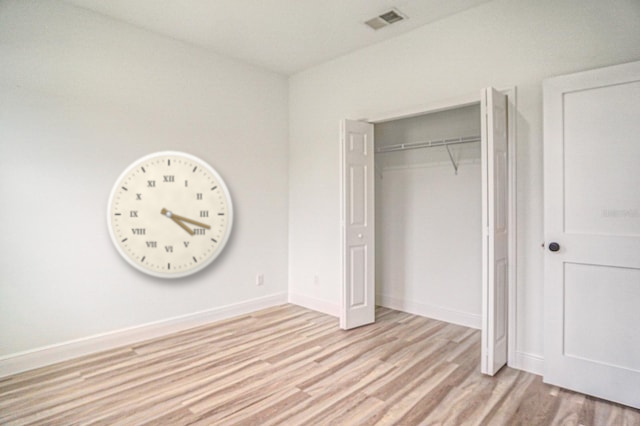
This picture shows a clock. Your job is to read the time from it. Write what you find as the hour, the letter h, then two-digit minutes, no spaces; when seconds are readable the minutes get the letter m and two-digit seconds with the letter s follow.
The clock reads 4h18
